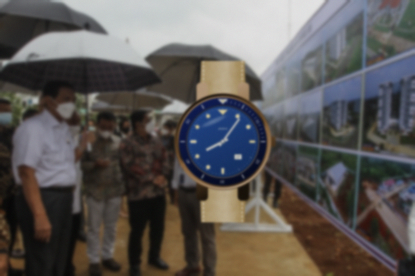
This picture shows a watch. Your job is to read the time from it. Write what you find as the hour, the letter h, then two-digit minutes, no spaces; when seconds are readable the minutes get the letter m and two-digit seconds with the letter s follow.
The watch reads 8h06
